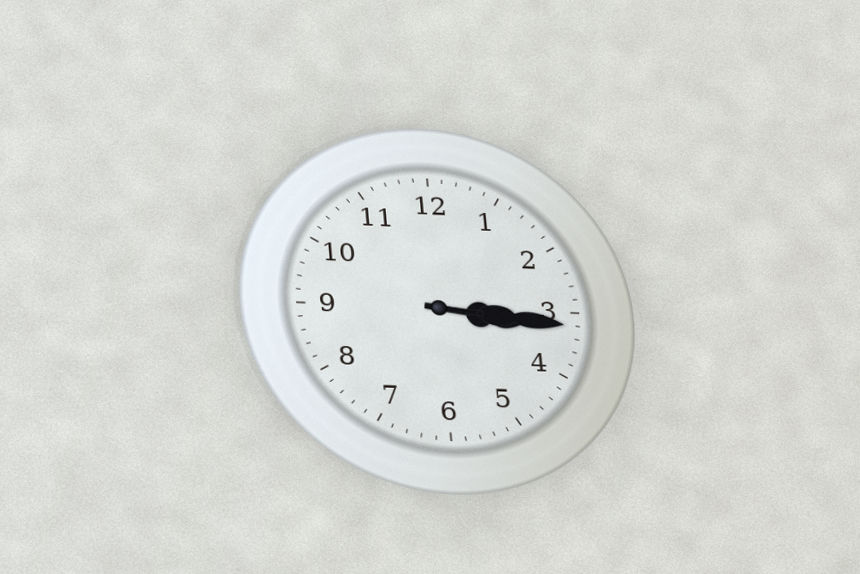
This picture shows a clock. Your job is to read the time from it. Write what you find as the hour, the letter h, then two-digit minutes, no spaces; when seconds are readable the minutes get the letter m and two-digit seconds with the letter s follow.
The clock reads 3h16
